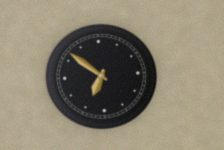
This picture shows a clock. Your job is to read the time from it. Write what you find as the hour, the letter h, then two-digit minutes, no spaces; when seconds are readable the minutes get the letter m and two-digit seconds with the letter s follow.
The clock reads 6h52
